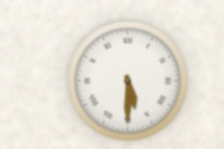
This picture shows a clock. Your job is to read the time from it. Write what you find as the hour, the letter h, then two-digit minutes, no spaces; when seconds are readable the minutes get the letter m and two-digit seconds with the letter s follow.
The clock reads 5h30
